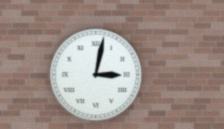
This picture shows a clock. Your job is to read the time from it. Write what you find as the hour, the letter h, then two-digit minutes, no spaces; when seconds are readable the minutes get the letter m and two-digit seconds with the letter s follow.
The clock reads 3h02
